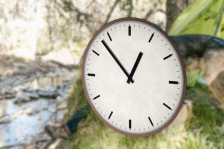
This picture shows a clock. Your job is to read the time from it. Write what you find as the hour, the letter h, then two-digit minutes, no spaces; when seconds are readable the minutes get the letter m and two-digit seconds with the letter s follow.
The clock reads 12h53
